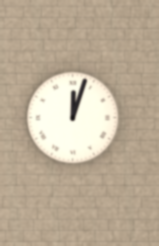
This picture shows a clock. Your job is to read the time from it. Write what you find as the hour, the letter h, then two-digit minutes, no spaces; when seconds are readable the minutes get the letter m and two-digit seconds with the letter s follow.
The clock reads 12h03
